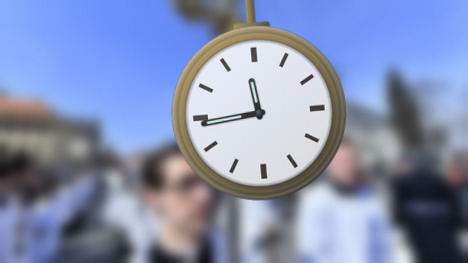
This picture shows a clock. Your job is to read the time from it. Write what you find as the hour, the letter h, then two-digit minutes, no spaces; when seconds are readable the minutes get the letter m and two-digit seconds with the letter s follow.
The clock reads 11h44
